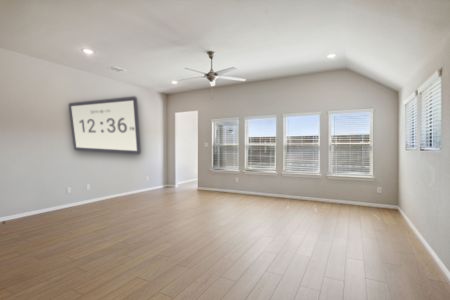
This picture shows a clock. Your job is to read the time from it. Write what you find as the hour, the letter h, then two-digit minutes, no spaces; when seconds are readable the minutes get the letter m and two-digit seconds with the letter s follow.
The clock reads 12h36
